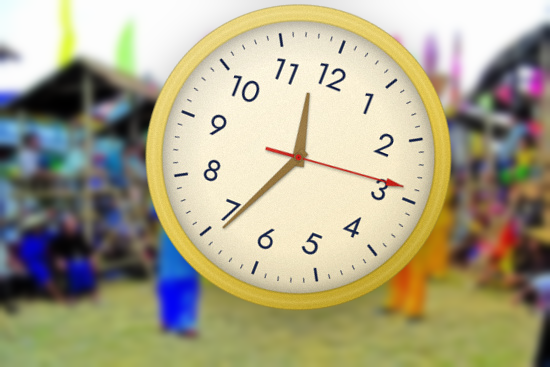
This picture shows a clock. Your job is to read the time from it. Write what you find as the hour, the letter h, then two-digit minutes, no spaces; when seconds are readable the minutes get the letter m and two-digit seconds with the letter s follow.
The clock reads 11h34m14s
